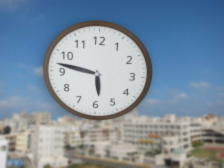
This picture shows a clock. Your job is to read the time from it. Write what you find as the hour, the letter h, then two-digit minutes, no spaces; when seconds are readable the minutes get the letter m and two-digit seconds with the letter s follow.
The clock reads 5h47
